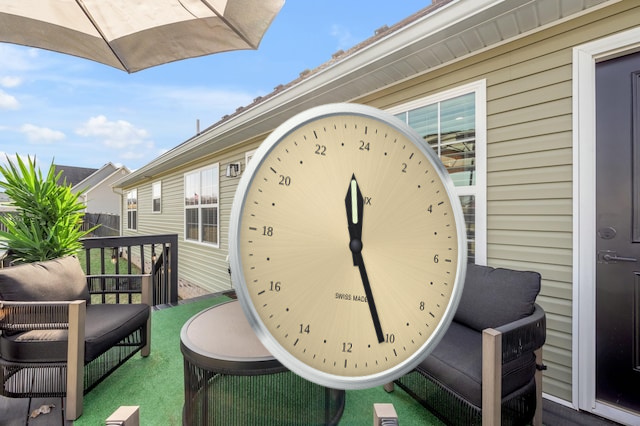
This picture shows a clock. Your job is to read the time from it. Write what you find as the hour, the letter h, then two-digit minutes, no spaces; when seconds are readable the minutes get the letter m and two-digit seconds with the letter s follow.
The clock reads 23h26
